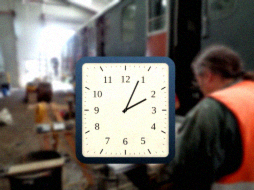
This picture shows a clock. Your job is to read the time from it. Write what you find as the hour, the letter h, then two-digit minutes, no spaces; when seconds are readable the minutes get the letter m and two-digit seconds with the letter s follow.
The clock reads 2h04
